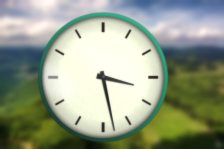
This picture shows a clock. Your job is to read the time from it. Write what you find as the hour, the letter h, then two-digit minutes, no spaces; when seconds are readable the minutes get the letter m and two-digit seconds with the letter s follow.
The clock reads 3h28
